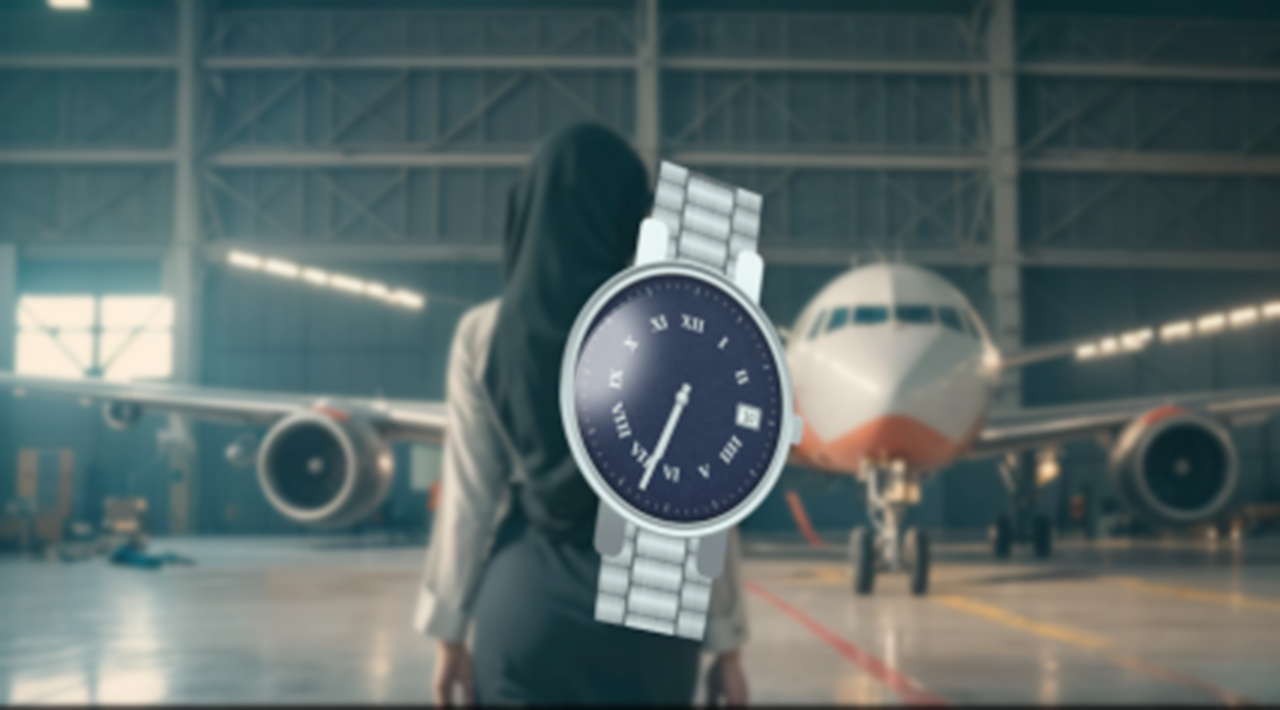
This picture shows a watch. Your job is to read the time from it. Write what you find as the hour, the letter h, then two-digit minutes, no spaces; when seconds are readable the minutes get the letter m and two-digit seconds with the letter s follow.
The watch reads 6h33
